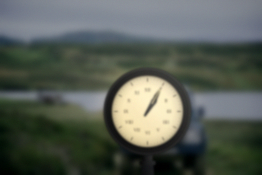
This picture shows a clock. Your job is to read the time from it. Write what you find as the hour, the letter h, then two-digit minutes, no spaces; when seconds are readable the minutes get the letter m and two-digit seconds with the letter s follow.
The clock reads 1h05
